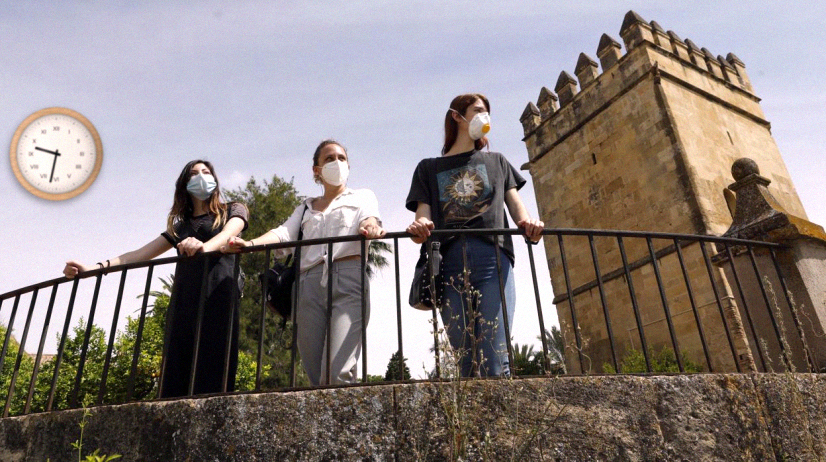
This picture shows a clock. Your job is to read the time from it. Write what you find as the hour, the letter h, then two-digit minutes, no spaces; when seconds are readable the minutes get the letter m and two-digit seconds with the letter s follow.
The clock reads 9h32
